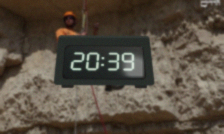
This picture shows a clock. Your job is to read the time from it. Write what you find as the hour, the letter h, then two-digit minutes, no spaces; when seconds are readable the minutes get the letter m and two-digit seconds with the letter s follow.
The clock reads 20h39
